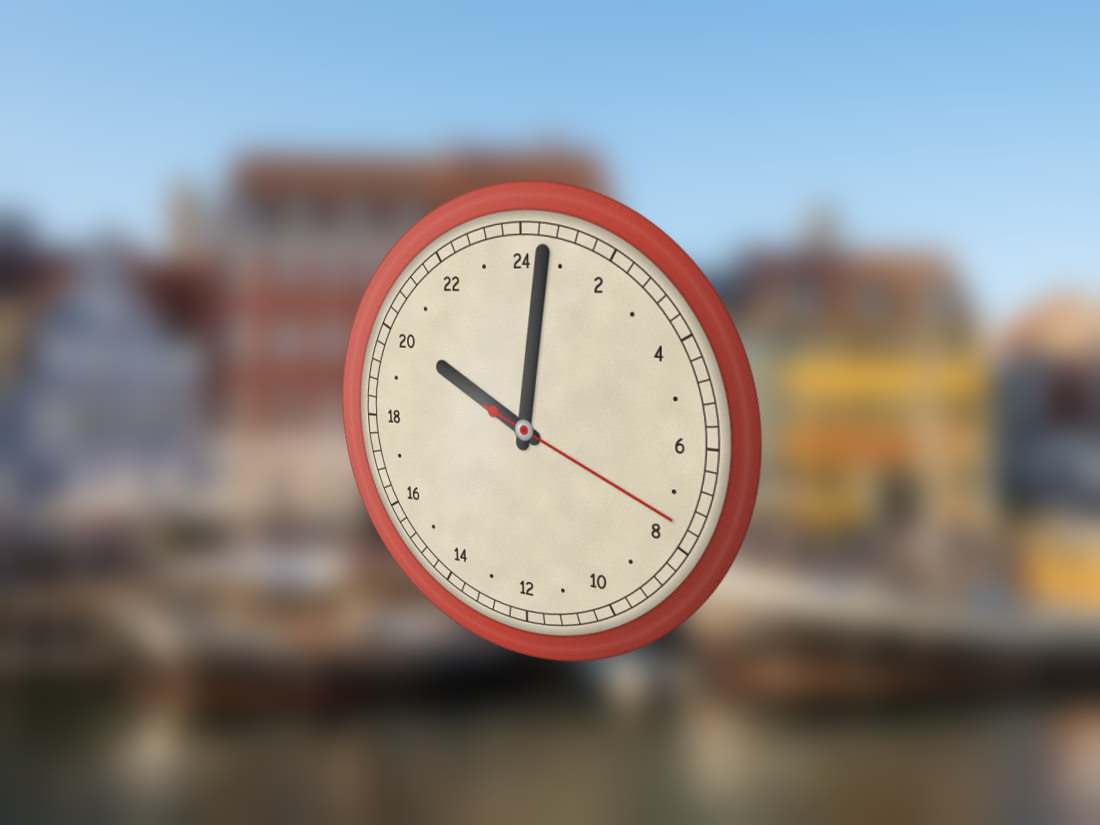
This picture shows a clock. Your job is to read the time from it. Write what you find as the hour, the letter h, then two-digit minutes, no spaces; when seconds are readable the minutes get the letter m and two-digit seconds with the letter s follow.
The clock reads 20h01m19s
